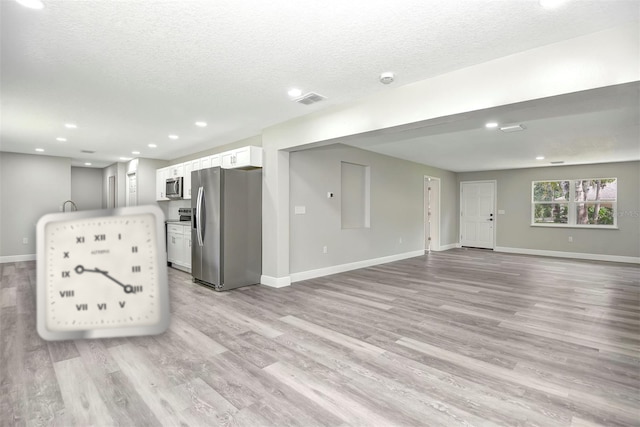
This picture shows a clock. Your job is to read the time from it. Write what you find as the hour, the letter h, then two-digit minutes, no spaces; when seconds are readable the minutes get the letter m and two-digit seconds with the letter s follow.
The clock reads 9h21
